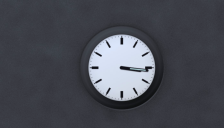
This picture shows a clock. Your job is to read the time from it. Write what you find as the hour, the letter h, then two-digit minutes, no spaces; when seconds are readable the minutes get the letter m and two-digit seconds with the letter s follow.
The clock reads 3h16
